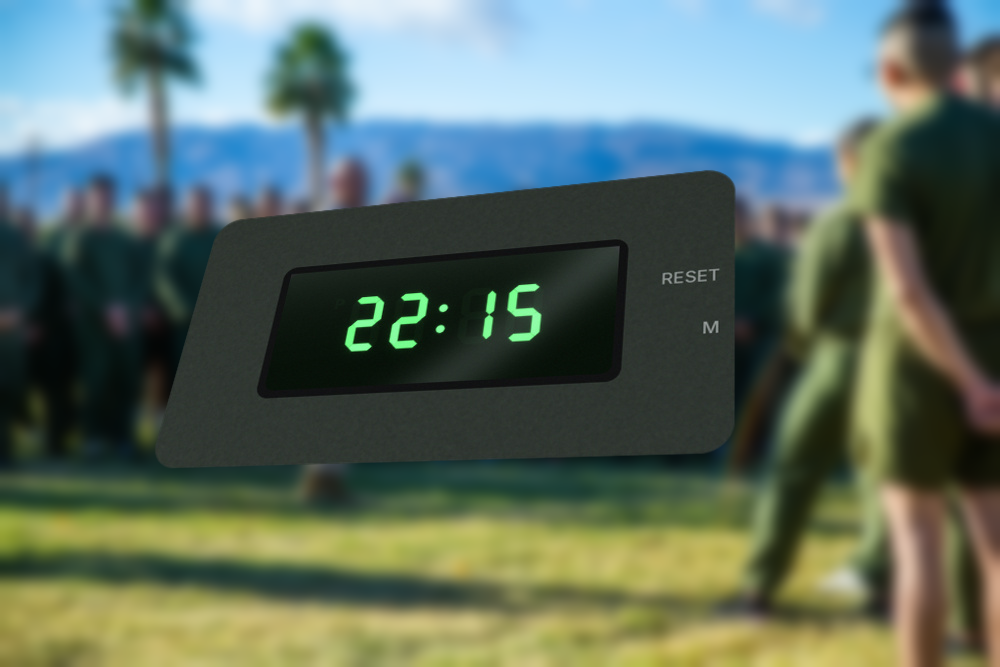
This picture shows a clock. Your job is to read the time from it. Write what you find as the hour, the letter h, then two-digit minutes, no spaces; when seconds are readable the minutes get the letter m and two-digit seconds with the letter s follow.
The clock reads 22h15
